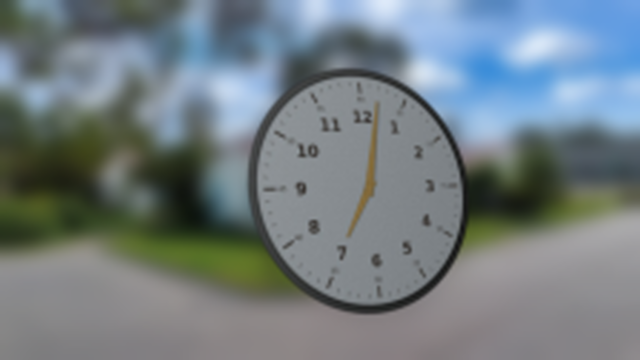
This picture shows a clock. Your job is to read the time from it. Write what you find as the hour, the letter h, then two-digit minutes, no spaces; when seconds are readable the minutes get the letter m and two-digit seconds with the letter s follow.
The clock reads 7h02
